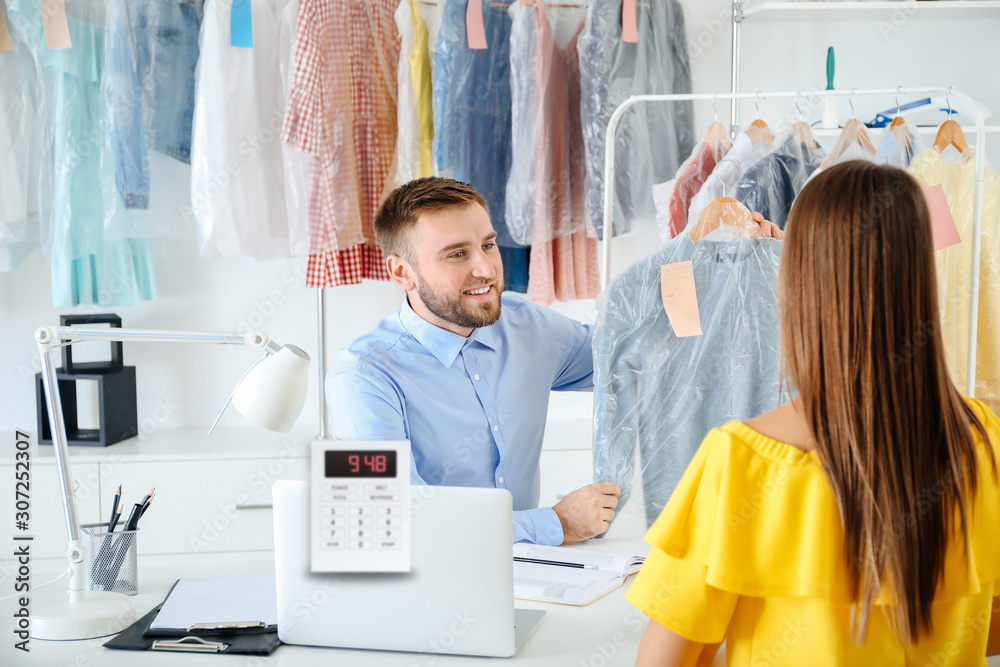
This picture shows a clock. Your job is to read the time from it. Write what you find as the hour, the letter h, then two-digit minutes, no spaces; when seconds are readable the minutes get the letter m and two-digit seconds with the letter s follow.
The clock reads 9h48
